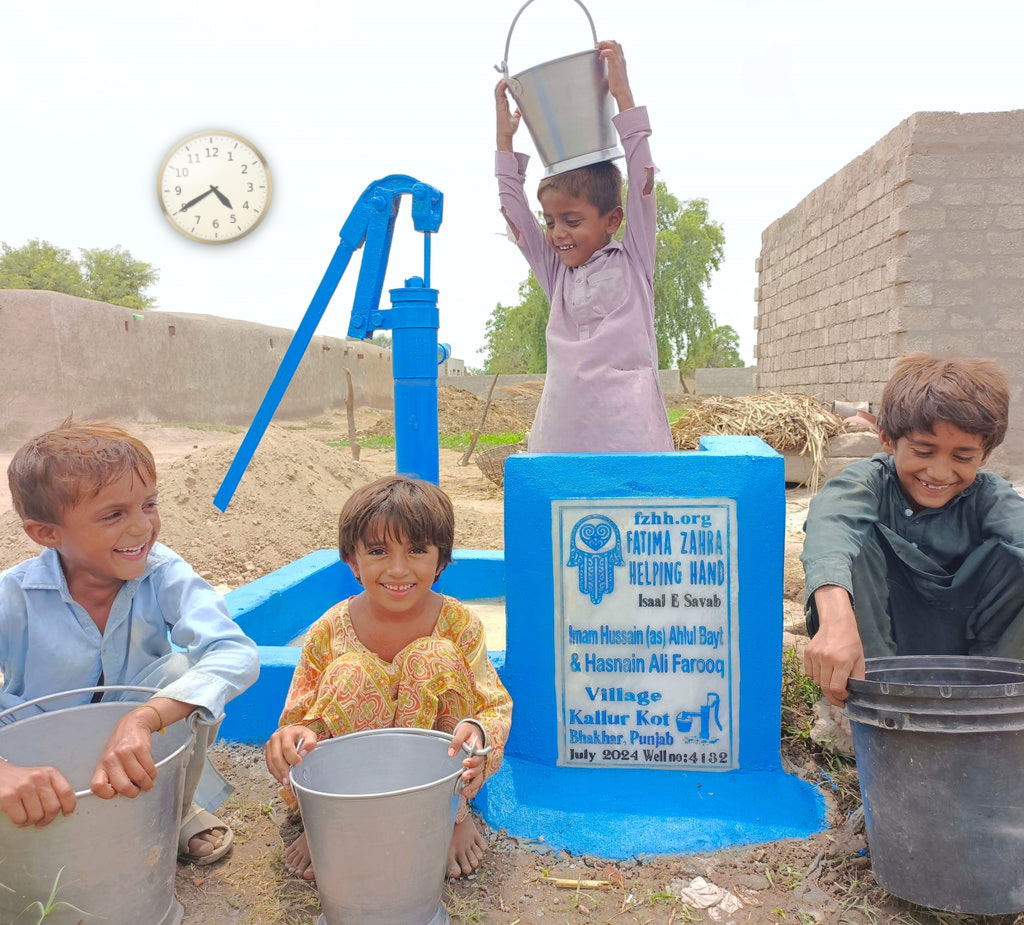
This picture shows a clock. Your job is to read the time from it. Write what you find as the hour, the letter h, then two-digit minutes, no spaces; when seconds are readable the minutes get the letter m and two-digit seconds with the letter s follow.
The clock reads 4h40
